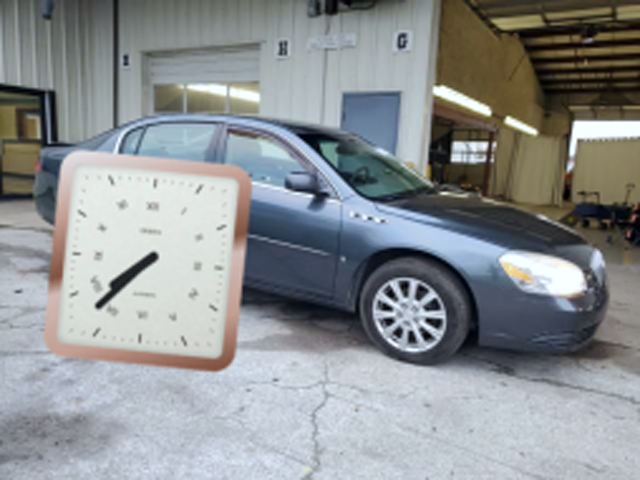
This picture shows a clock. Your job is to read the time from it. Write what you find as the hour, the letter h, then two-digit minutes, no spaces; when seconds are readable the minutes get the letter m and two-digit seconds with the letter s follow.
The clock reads 7h37
